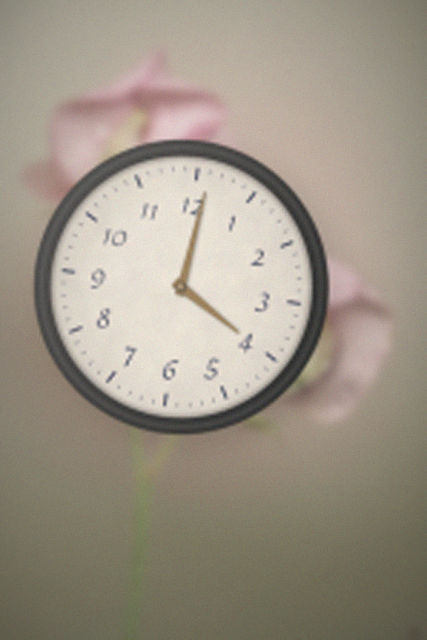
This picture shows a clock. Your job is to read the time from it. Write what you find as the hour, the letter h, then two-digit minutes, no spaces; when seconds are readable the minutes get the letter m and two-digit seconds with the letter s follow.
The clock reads 4h01
